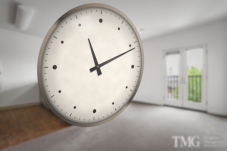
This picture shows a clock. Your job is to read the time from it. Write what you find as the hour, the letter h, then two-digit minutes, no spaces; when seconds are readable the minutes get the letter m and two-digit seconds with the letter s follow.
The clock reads 11h11
